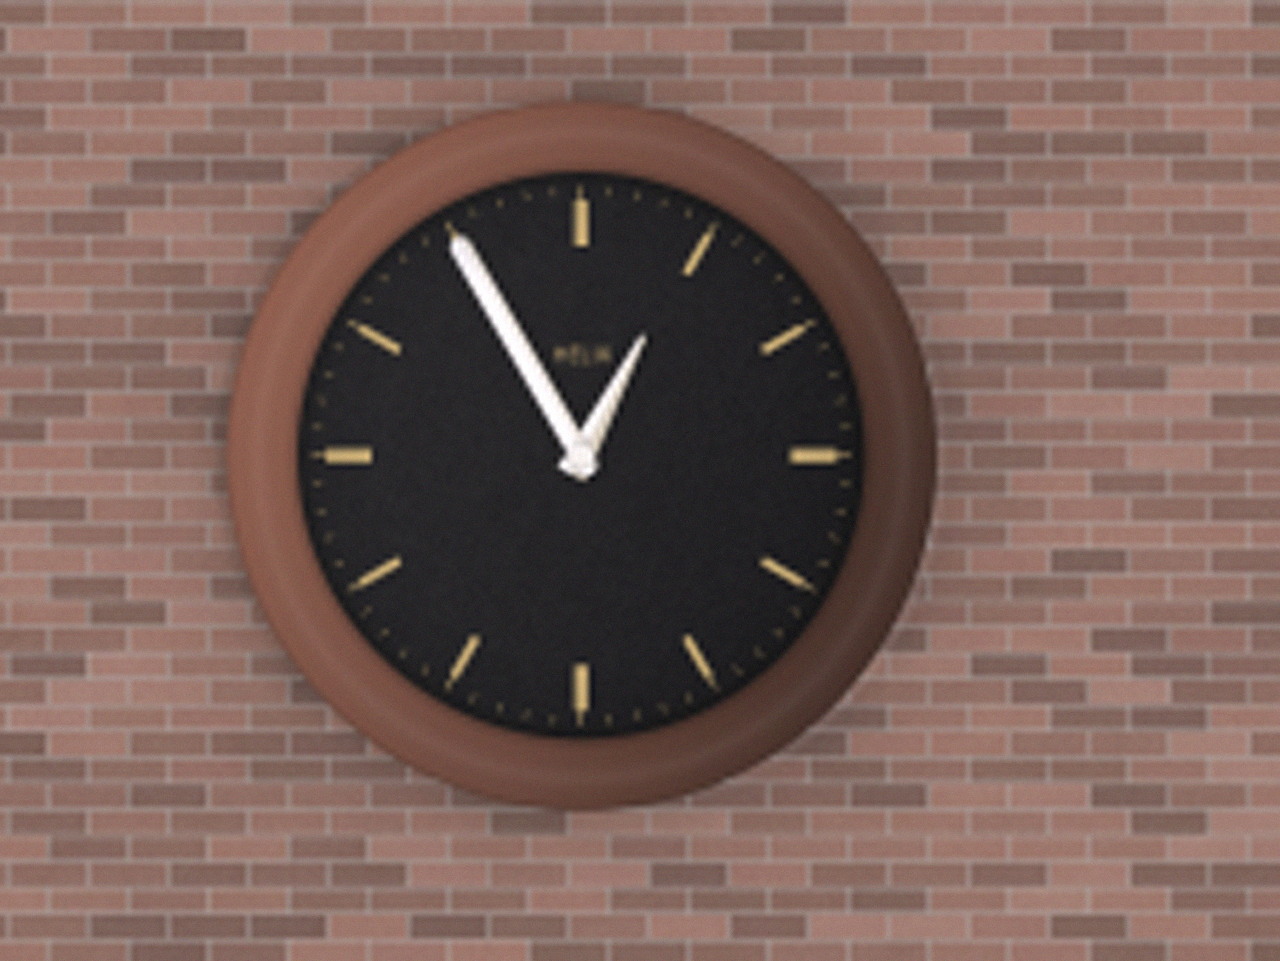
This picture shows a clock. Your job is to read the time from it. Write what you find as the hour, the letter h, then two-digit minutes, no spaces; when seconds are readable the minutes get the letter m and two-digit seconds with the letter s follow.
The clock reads 12h55
